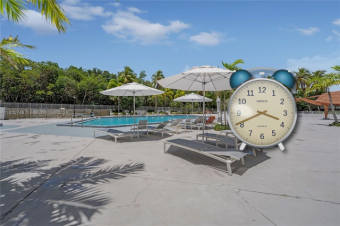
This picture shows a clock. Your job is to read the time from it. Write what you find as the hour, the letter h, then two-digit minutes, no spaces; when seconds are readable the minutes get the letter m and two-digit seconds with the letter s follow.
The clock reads 3h41
